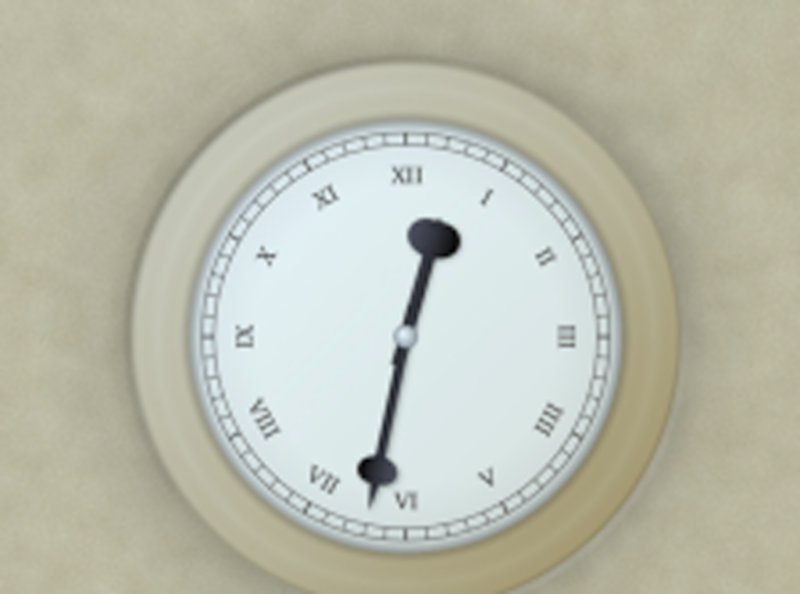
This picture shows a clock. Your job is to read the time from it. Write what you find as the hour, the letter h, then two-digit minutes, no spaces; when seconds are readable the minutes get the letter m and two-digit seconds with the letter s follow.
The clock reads 12h32
